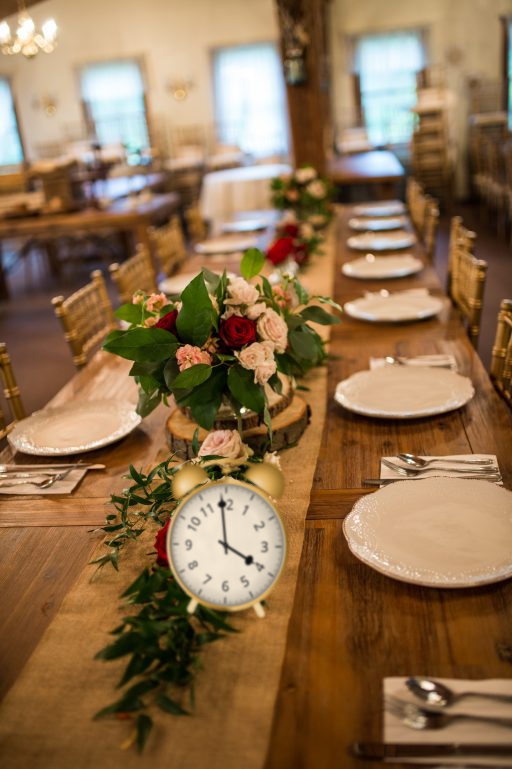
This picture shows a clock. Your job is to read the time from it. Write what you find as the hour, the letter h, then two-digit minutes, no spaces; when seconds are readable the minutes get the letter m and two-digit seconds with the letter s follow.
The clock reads 3h59
